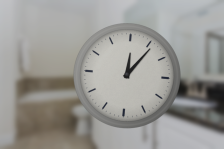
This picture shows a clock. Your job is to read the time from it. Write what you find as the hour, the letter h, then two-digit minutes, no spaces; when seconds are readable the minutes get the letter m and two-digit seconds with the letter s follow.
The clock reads 12h06
